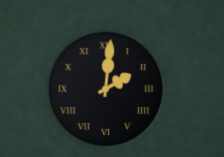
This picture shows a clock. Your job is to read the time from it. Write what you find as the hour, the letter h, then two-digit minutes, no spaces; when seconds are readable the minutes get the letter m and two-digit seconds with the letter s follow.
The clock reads 2h01
